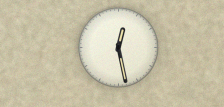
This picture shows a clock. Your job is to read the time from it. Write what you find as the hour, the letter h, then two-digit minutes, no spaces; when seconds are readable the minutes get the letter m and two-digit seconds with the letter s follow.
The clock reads 12h28
